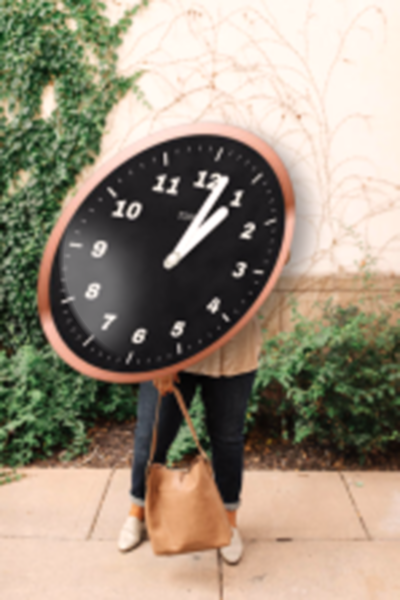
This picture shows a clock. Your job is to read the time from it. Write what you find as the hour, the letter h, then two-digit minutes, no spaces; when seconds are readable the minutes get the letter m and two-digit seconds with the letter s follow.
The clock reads 1h02
